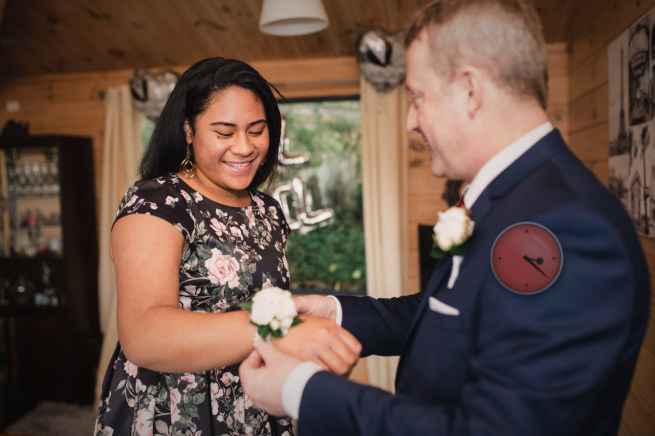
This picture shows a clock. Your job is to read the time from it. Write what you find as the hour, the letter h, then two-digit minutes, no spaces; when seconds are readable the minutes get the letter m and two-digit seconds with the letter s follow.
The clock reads 3h22
